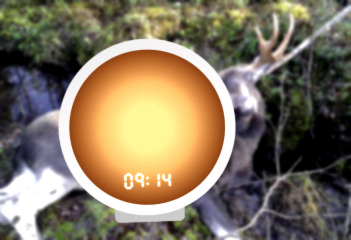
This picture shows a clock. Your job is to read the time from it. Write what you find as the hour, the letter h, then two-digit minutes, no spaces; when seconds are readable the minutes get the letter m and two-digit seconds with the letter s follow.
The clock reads 9h14
